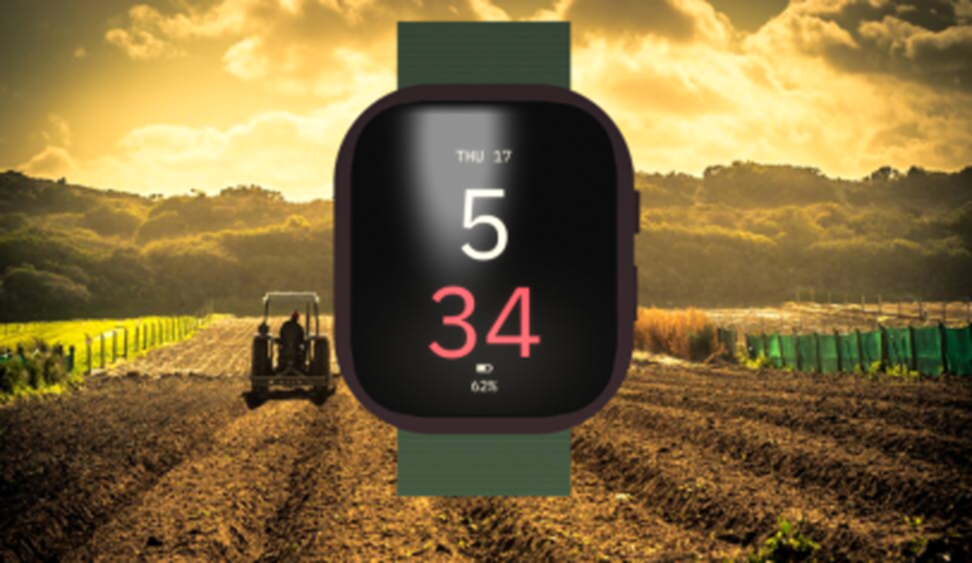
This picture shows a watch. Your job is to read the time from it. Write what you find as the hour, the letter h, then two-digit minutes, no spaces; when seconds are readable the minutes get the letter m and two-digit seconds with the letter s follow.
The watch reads 5h34
